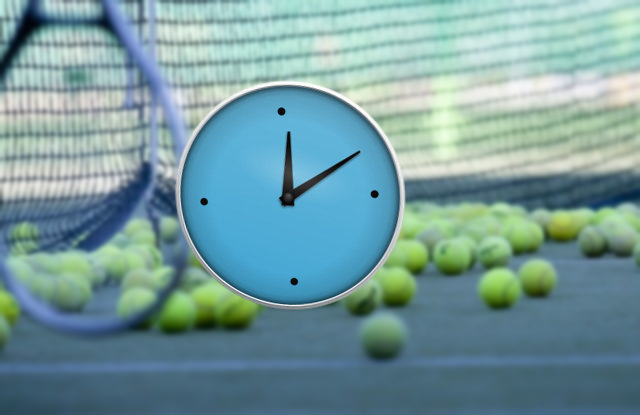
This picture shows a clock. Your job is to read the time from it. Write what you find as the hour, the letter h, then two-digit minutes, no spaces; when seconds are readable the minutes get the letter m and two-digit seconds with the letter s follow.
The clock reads 12h10
